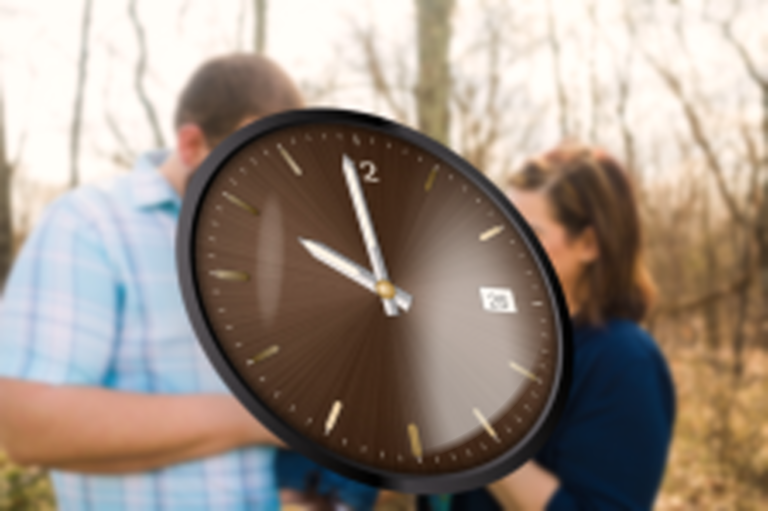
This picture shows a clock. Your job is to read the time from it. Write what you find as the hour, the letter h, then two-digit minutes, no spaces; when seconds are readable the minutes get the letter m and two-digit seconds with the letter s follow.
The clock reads 9h59
